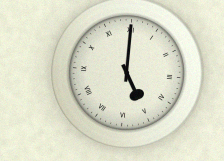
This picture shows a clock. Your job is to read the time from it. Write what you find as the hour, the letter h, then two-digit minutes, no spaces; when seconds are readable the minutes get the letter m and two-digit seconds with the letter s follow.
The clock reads 5h00
